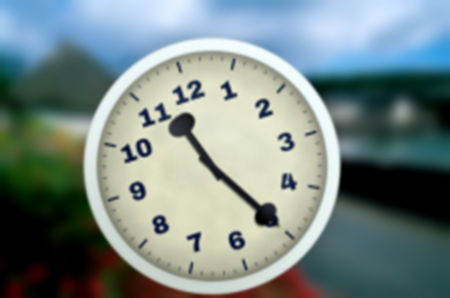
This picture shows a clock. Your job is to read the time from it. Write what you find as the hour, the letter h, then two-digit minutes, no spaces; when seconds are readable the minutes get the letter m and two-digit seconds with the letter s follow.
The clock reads 11h25
